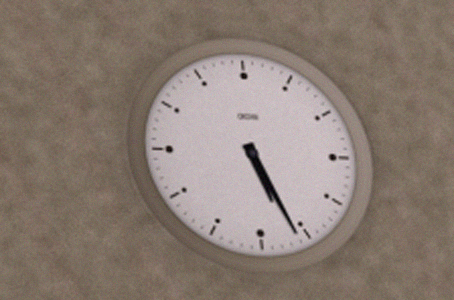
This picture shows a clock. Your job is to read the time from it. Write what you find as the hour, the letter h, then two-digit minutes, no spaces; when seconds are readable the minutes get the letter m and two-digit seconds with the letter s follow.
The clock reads 5h26
